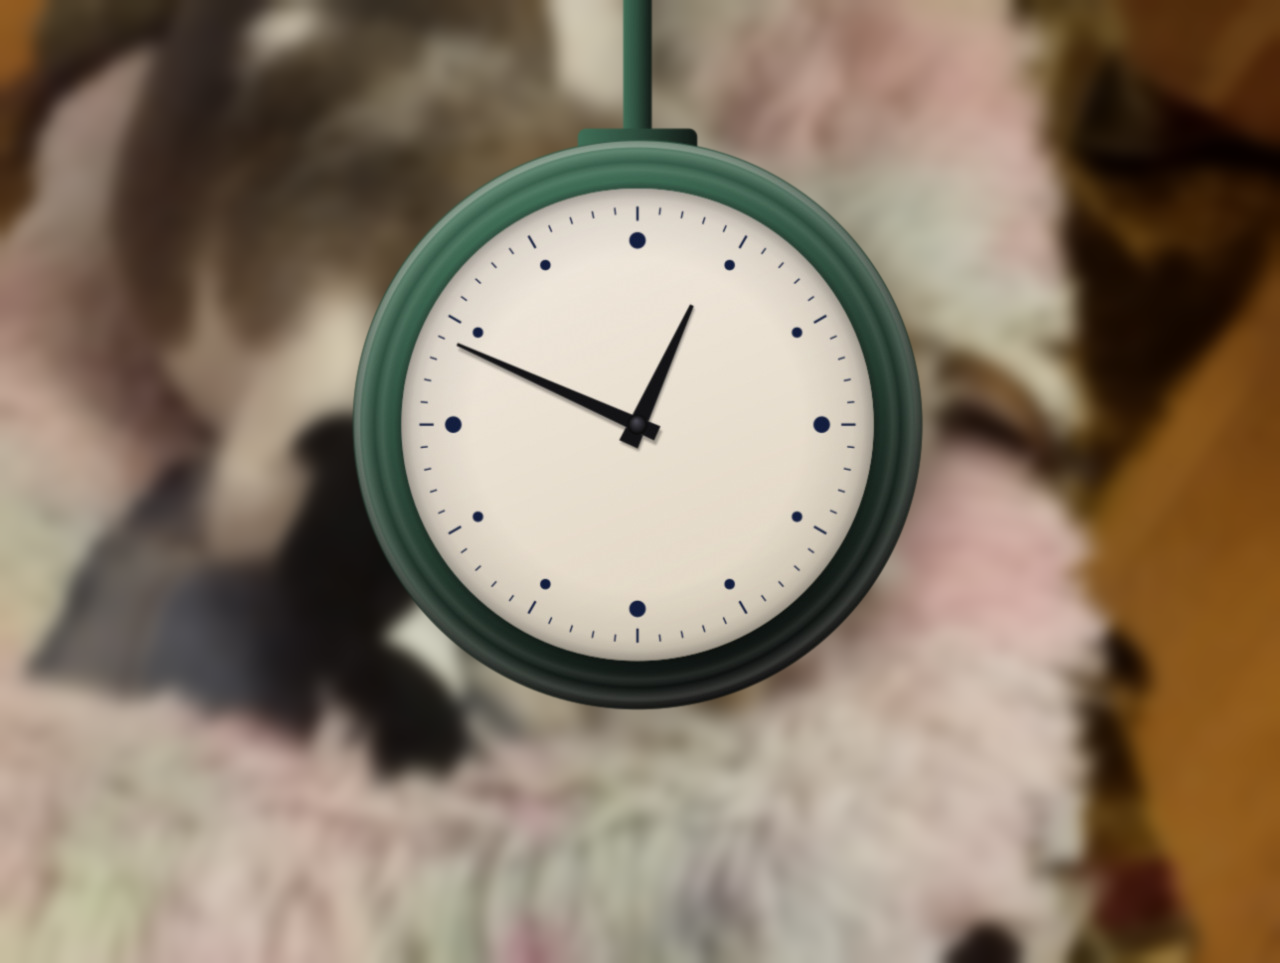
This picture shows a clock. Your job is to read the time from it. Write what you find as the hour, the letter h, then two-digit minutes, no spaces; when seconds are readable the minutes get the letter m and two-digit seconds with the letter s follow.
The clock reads 12h49
